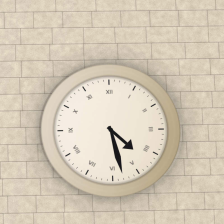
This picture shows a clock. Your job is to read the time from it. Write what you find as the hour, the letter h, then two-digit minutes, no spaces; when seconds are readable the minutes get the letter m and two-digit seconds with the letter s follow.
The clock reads 4h28
